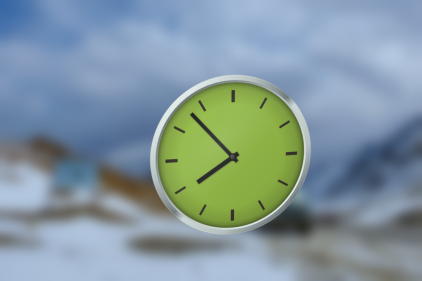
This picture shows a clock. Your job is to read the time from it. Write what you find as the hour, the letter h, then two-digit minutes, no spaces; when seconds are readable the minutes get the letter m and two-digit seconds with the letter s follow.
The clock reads 7h53
